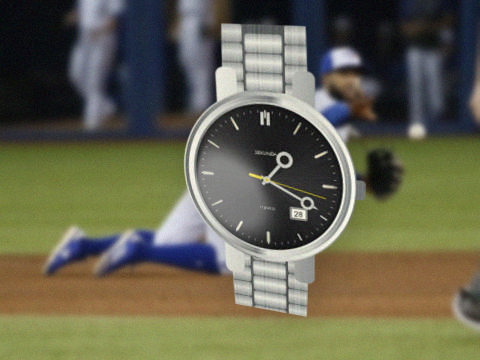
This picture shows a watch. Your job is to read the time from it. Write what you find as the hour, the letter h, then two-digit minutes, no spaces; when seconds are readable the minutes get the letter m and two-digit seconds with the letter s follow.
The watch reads 1h19m17s
